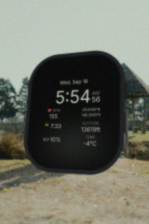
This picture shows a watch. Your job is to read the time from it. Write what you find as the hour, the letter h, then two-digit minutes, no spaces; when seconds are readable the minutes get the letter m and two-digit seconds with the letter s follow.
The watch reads 5h54
